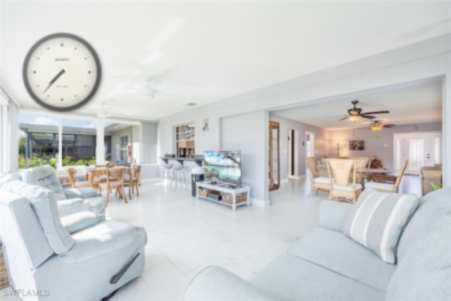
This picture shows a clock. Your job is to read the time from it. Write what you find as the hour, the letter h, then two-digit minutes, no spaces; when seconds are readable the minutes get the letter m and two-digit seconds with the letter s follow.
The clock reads 7h37
